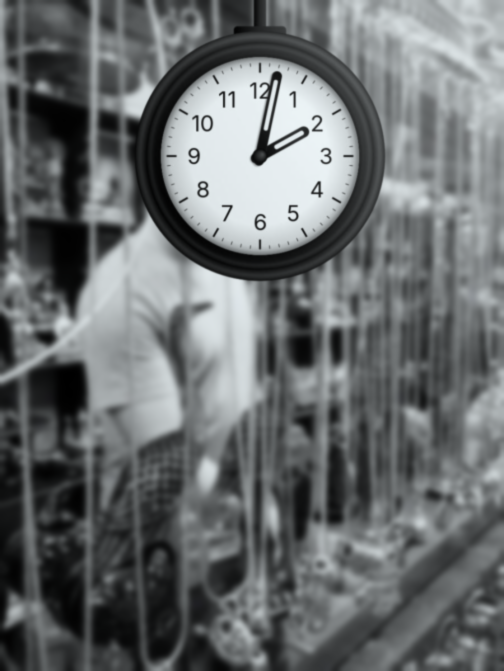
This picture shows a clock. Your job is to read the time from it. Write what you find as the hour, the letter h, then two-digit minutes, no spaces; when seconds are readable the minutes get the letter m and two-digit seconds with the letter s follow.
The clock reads 2h02
